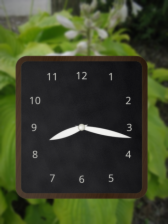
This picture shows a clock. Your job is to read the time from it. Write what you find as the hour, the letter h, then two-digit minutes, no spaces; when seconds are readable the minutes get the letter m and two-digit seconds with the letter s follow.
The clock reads 8h17
